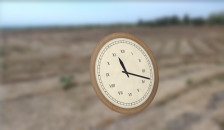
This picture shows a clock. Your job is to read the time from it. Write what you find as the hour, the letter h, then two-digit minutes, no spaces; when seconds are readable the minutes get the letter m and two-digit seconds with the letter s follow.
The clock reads 11h18
